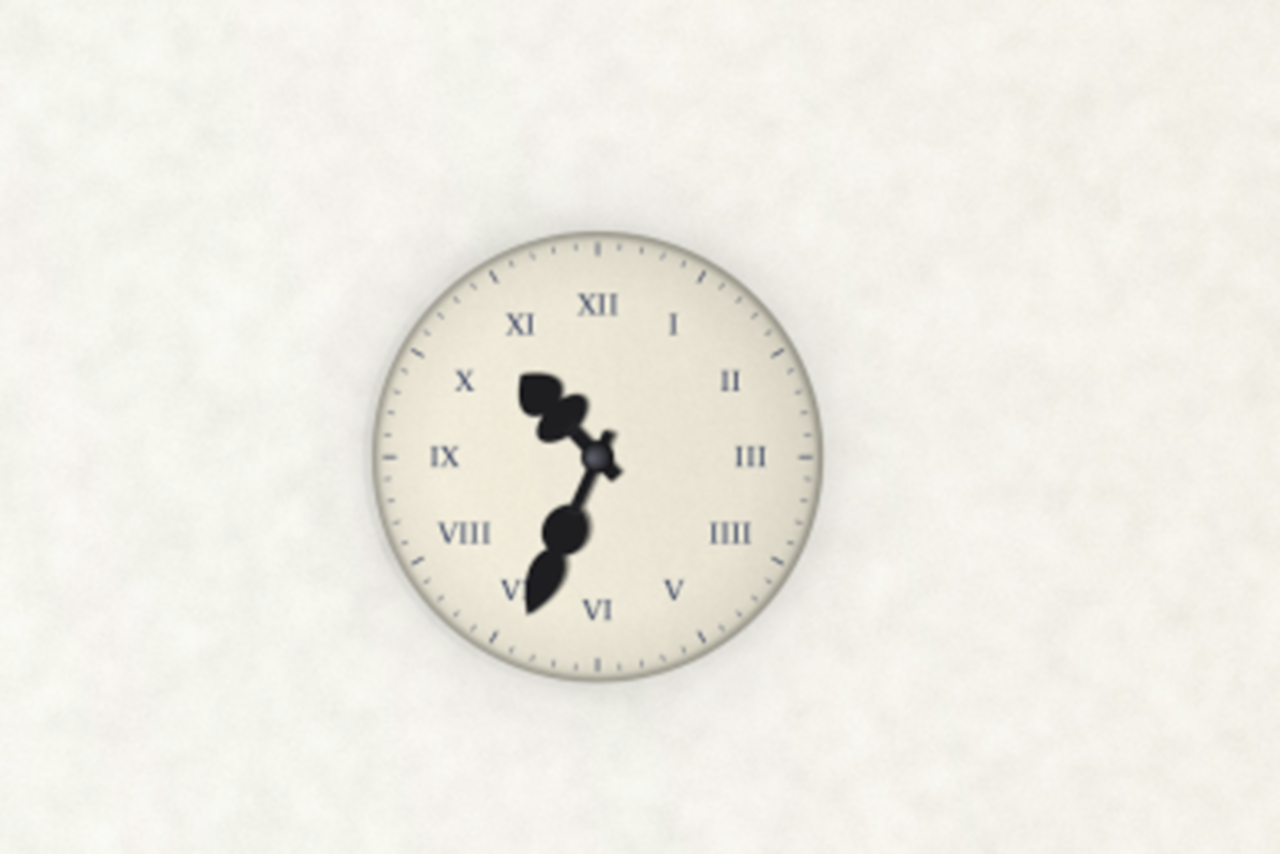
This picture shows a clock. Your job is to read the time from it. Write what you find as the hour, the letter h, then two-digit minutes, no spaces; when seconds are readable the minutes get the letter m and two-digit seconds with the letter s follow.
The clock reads 10h34
